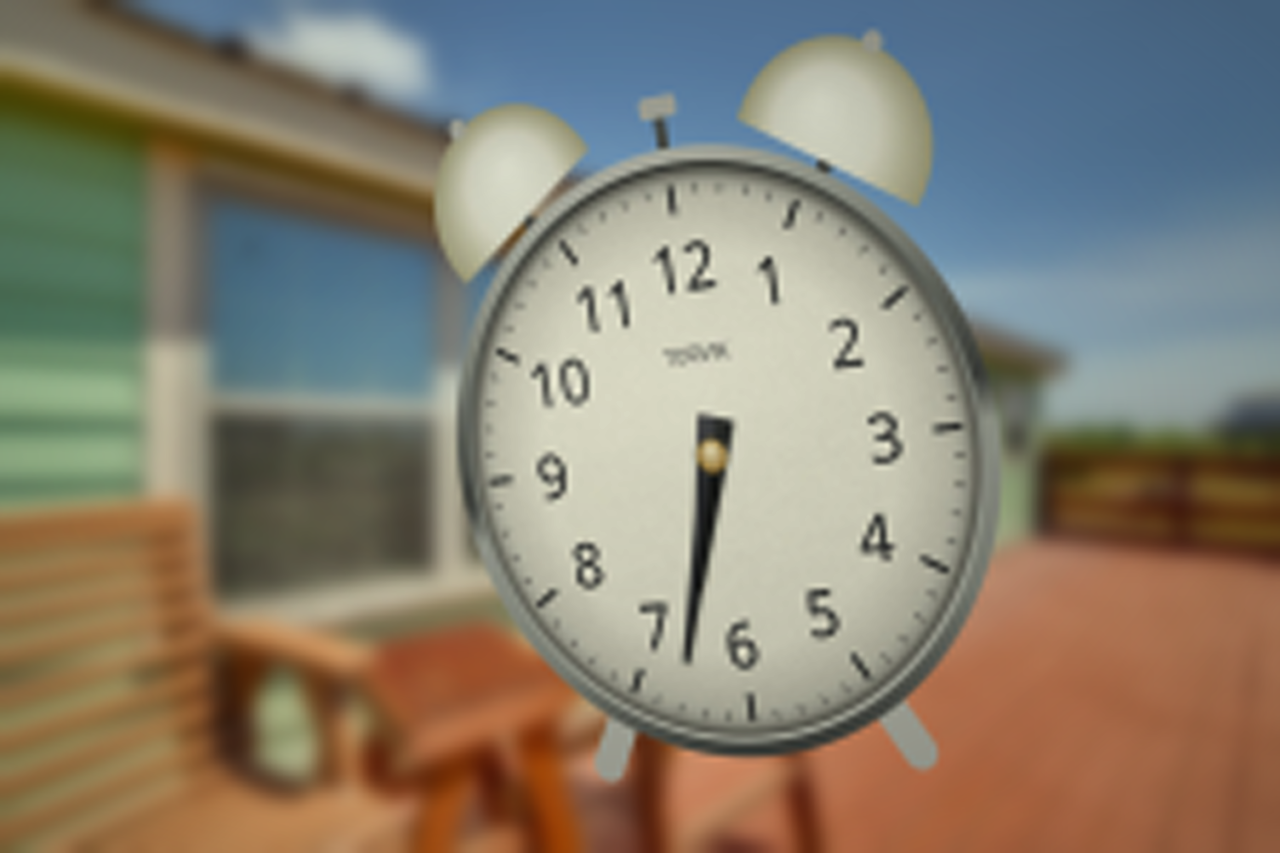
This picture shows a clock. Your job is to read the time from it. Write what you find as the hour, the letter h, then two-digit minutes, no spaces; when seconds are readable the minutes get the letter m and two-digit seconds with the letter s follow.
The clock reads 6h33
